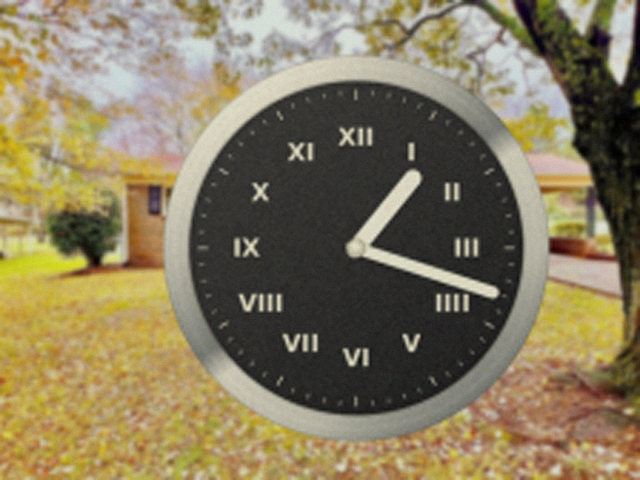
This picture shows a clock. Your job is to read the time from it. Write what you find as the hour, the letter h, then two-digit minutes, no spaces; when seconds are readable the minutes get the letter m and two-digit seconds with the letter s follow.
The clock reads 1h18
